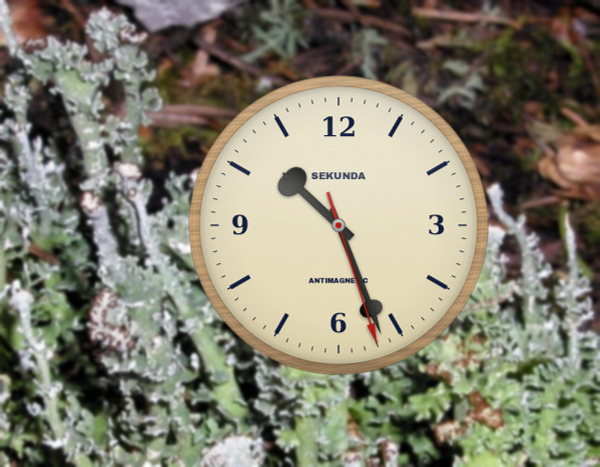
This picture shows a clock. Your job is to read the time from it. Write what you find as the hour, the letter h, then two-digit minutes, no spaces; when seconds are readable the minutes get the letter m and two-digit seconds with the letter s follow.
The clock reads 10h26m27s
